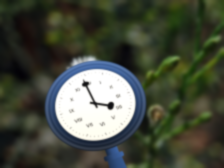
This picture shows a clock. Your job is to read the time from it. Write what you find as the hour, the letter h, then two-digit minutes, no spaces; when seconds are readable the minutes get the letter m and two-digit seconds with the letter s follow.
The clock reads 3h59
